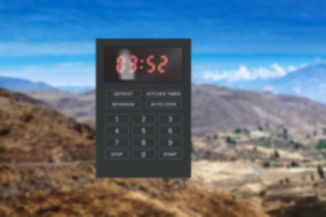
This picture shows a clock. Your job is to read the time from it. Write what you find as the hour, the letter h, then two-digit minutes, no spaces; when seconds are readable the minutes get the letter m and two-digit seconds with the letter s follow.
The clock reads 3h52
